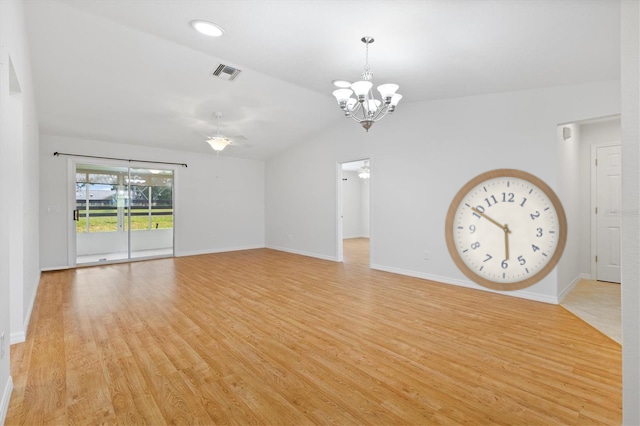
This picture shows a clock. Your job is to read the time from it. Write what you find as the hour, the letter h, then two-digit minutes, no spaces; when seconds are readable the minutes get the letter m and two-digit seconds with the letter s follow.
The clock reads 5h50
